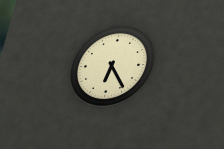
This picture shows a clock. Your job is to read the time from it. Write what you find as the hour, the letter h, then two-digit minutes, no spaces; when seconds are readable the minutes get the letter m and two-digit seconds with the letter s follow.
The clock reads 6h24
